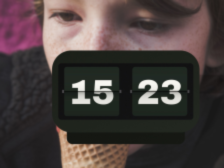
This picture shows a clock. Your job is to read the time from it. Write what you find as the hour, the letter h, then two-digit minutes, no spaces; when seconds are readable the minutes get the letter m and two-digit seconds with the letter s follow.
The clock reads 15h23
